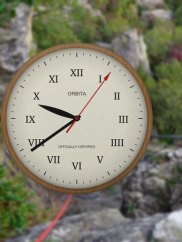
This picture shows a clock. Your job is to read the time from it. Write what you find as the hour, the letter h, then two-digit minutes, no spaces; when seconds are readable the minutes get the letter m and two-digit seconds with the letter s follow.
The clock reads 9h39m06s
